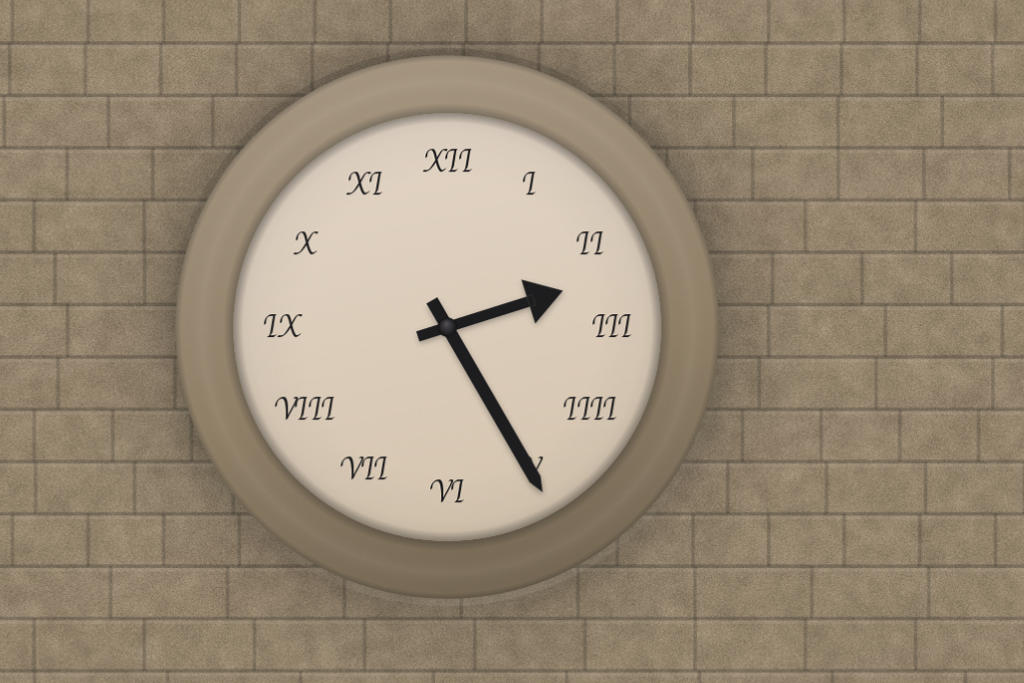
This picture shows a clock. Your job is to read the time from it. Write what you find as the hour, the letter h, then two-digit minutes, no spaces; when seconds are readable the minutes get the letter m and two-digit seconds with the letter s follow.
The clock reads 2h25
